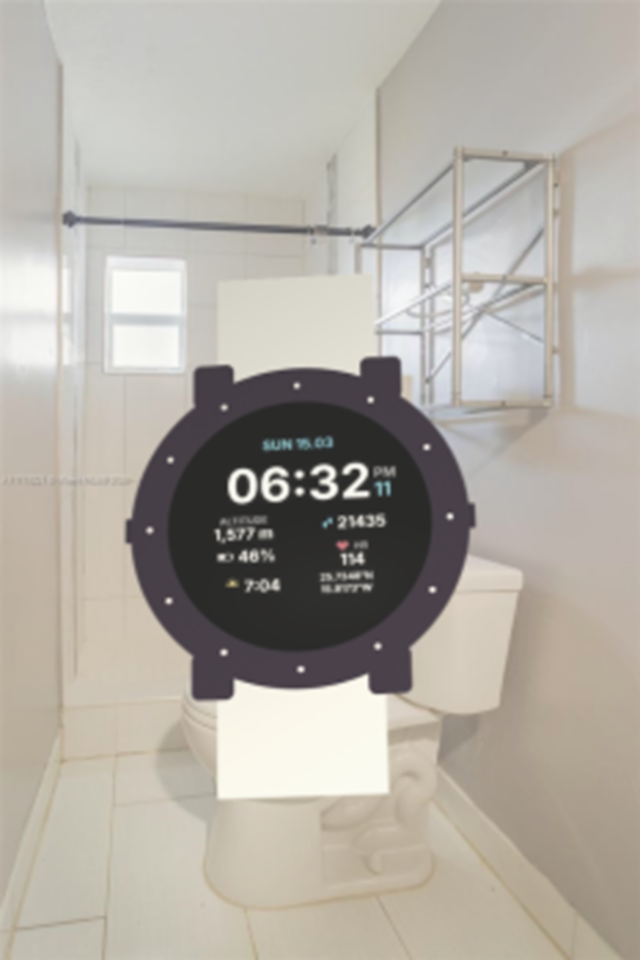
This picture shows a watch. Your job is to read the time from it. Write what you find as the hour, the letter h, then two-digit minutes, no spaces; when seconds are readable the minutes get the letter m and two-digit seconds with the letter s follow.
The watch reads 6h32
